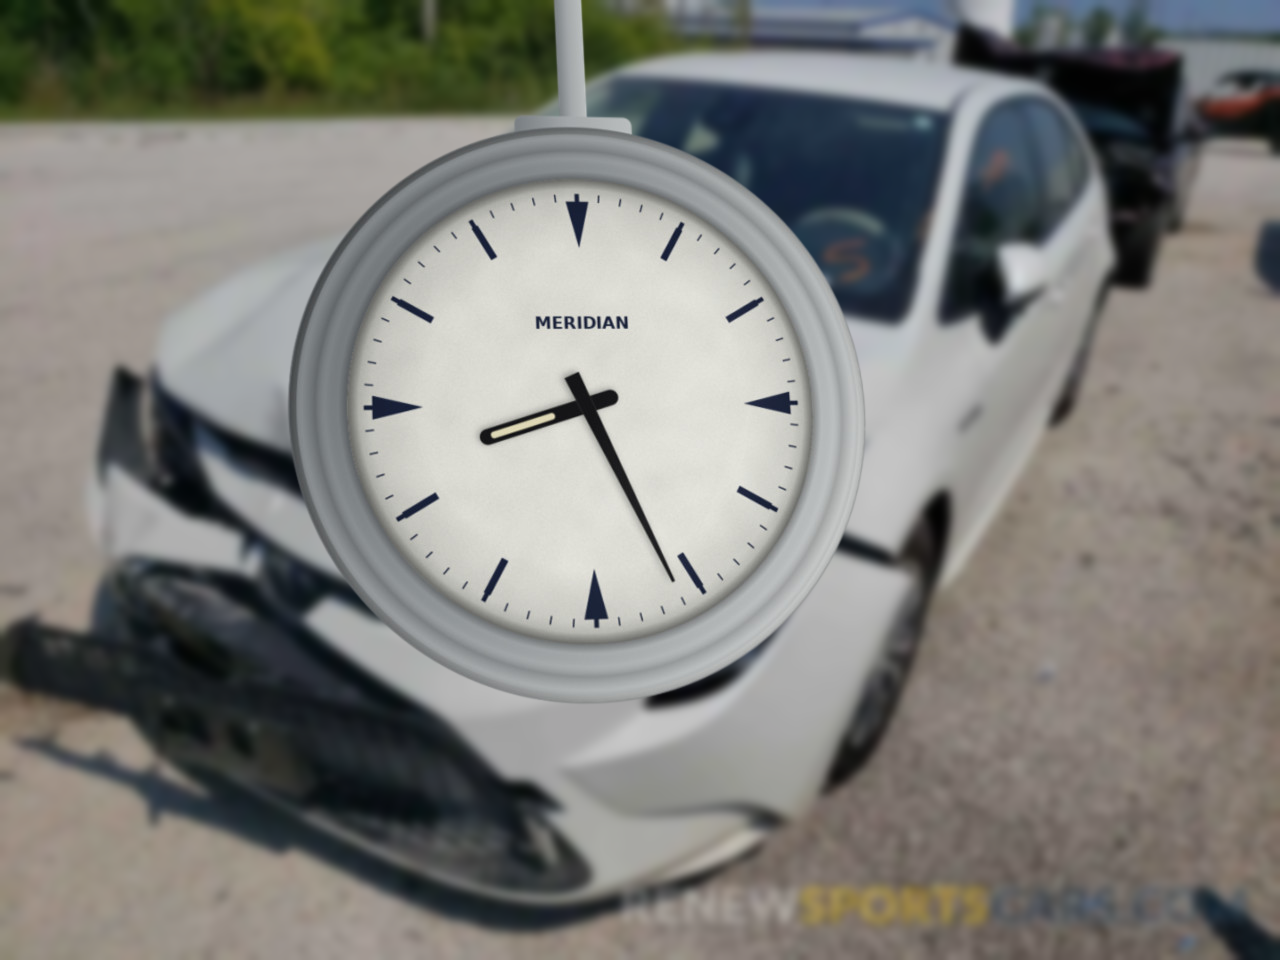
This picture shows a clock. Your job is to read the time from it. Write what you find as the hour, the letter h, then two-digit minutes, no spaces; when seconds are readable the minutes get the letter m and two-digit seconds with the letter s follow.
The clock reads 8h26
